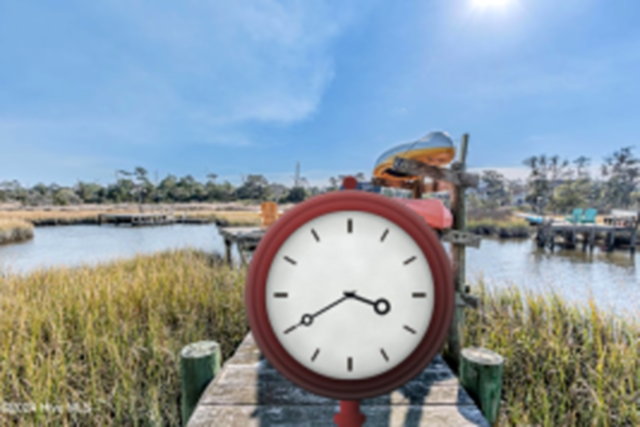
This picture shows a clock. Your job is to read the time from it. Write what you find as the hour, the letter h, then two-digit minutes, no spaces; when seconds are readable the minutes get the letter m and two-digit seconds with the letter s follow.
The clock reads 3h40
